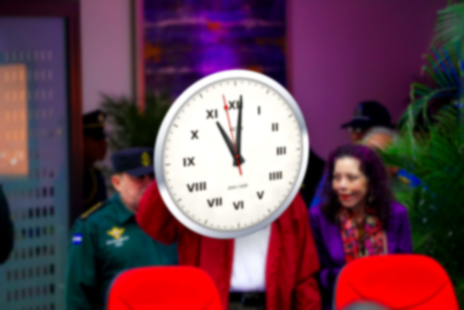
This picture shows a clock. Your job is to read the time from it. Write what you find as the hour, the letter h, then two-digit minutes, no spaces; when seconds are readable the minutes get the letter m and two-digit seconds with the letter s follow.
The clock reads 11h00m58s
